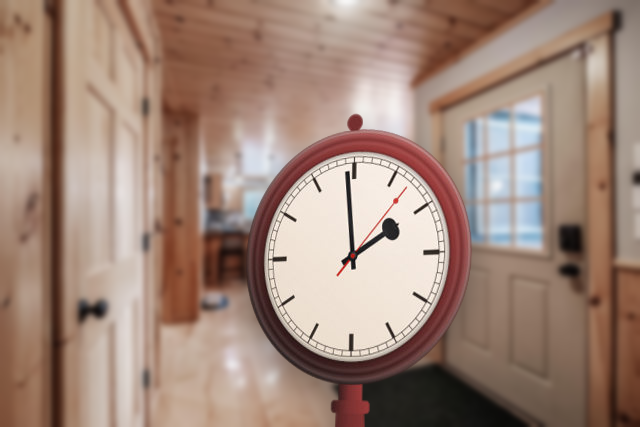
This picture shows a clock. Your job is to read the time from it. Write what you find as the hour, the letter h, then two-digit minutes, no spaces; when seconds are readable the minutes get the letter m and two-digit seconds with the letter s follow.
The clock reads 1h59m07s
